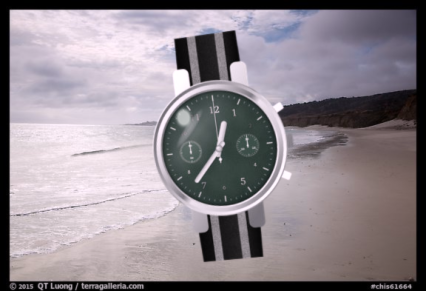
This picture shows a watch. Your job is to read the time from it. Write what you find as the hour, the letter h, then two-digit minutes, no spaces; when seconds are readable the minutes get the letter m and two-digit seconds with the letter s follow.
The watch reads 12h37
